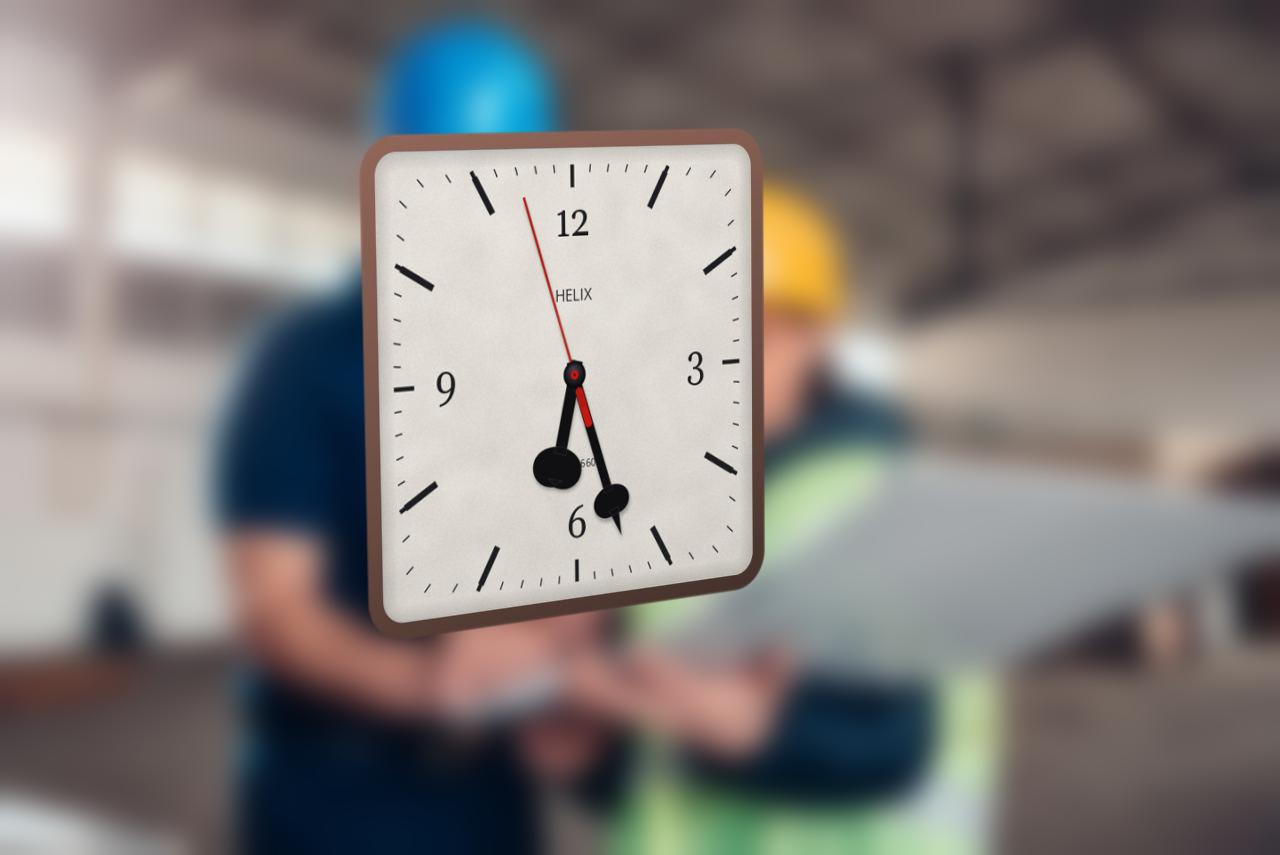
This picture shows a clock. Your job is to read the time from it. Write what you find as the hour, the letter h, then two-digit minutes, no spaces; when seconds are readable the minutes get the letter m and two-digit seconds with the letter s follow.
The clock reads 6h26m57s
